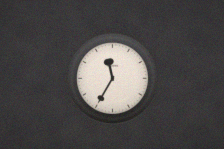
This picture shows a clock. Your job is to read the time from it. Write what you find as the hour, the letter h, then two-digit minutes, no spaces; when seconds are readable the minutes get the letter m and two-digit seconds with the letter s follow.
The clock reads 11h35
